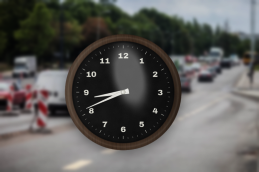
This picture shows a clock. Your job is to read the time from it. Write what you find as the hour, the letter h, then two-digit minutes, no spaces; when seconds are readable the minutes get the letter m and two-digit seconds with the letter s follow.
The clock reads 8h41
